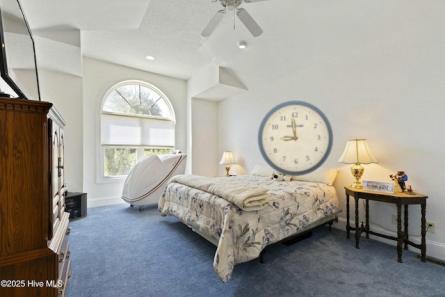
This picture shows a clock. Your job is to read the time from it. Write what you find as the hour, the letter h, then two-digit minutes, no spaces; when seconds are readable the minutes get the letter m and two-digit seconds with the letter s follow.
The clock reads 8h59
